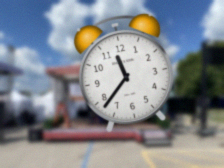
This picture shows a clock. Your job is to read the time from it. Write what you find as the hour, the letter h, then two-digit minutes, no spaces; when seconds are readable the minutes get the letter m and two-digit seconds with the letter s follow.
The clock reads 11h38
